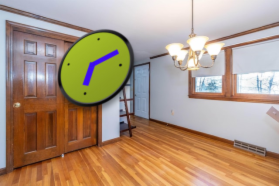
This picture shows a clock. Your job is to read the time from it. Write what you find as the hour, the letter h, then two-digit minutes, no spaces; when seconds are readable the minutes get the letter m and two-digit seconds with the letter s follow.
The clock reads 6h10
